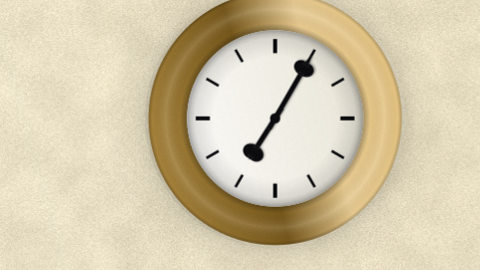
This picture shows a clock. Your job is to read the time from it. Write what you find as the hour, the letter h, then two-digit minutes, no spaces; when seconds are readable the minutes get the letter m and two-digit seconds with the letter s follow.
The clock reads 7h05
